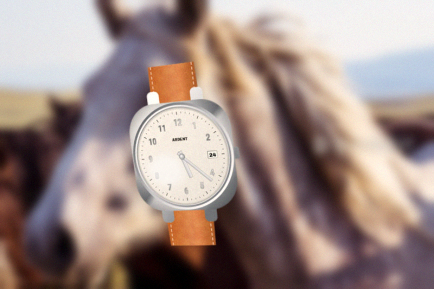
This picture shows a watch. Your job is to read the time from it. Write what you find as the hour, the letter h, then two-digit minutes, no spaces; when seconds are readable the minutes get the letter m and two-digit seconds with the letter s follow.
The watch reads 5h22
